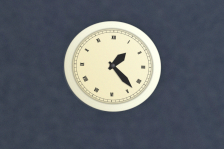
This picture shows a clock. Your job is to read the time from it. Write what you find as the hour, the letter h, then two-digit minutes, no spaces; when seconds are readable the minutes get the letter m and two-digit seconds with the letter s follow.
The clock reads 1h23
